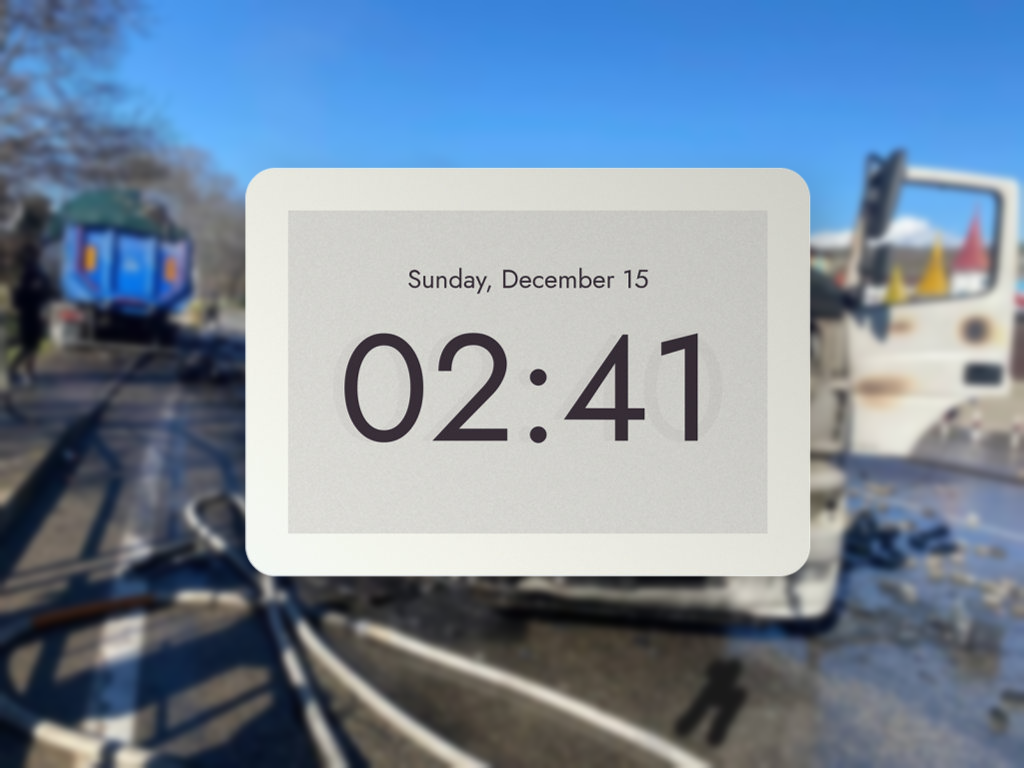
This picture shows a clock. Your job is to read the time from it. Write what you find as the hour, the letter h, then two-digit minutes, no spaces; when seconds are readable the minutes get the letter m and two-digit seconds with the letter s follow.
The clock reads 2h41
